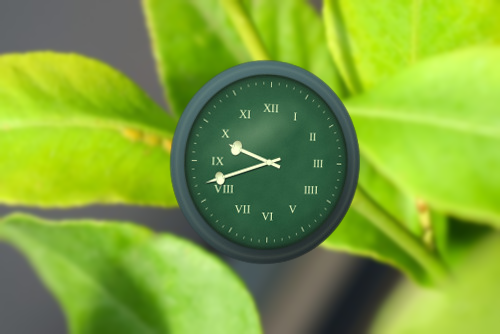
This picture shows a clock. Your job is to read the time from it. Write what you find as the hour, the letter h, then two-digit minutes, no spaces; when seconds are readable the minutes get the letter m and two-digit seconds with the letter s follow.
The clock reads 9h42
